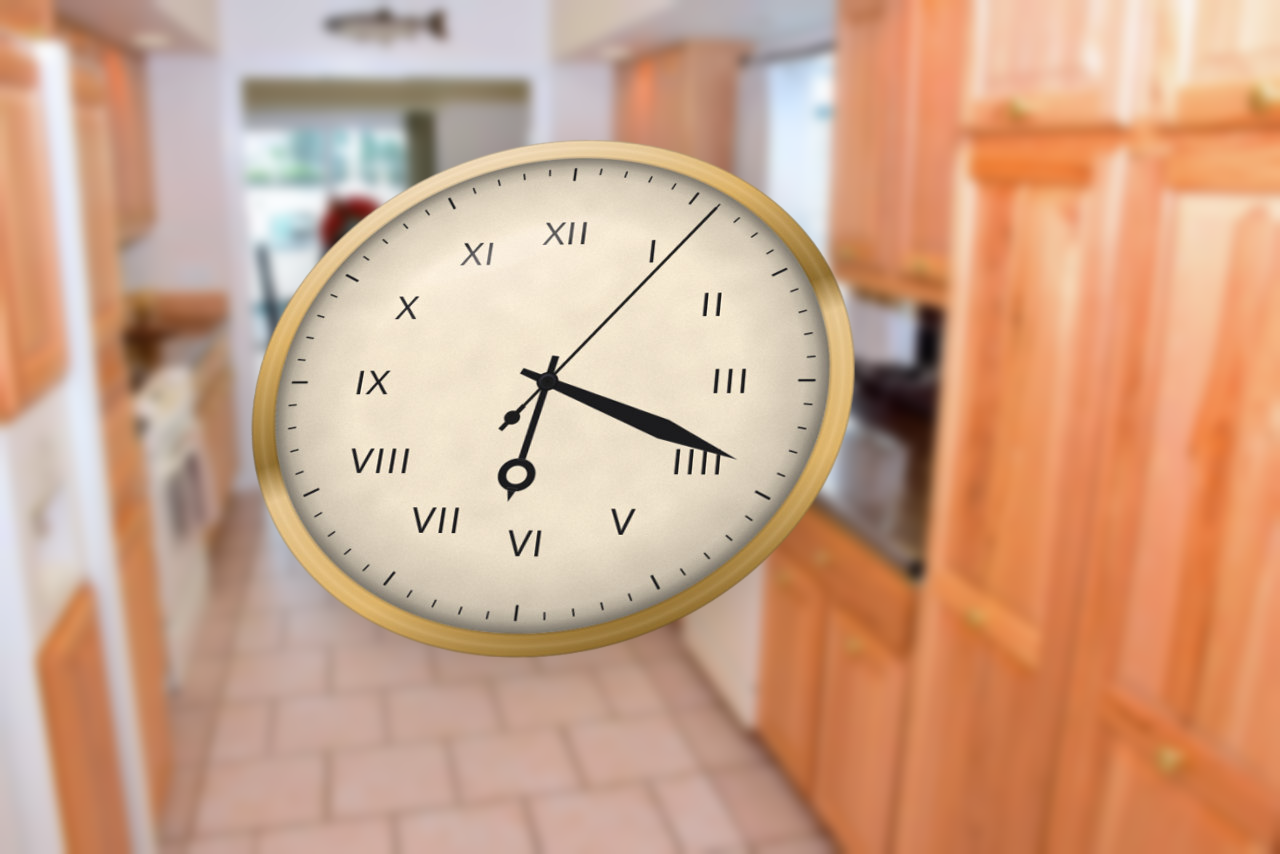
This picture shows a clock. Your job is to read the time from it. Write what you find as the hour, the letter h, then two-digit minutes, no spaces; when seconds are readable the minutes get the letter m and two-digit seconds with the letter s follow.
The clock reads 6h19m06s
